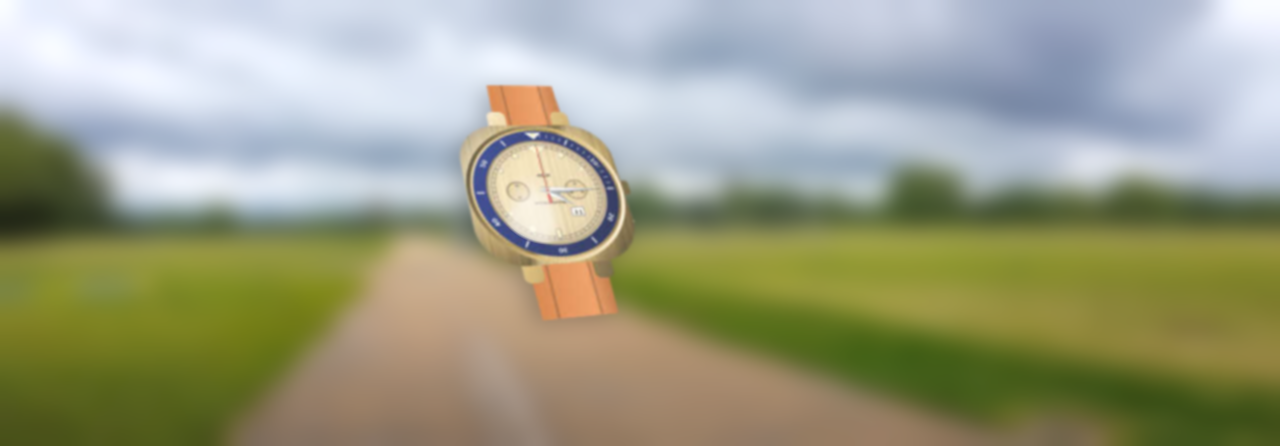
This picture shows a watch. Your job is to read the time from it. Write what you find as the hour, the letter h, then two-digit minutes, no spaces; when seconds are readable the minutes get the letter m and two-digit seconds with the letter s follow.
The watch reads 4h15
